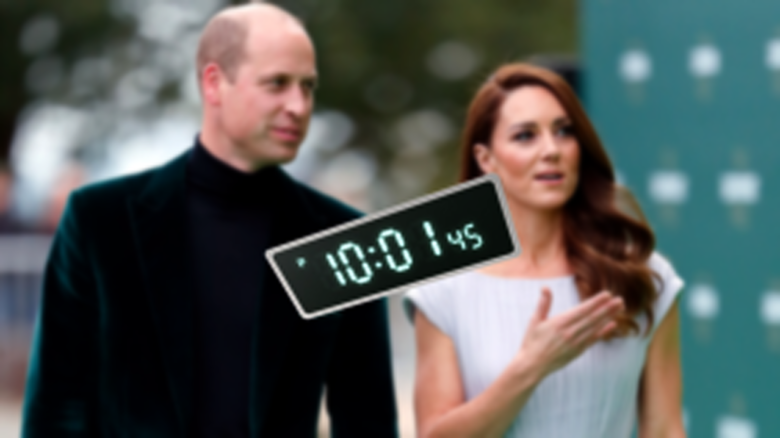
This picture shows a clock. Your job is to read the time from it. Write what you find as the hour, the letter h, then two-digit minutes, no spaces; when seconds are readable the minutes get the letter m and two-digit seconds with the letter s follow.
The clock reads 10h01m45s
